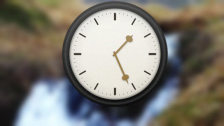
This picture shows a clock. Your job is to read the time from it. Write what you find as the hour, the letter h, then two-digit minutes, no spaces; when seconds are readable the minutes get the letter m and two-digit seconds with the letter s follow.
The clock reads 1h26
